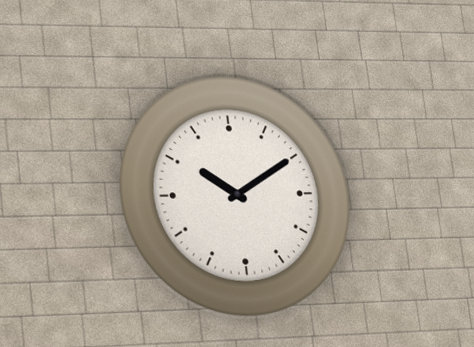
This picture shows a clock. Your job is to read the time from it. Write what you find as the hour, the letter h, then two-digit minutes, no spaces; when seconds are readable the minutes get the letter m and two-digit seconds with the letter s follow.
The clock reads 10h10
